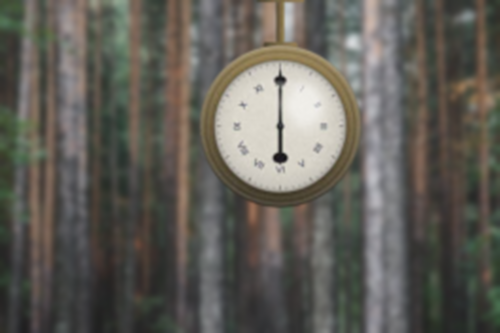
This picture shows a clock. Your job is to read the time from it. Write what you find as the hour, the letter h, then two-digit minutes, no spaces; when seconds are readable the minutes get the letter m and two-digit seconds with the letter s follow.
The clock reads 6h00
